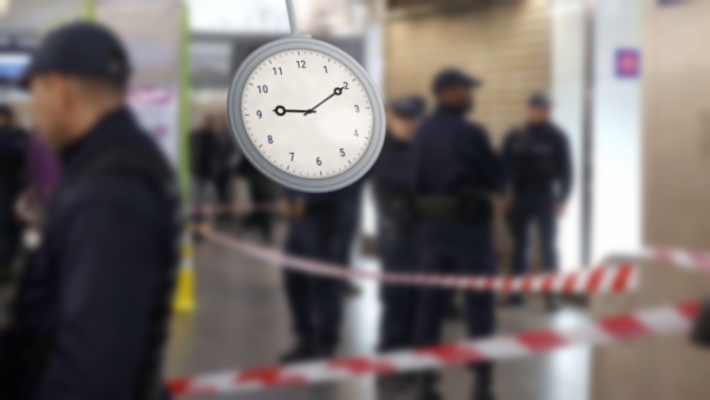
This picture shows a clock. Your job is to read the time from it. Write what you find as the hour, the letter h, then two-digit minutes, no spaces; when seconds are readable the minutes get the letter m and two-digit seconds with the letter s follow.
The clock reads 9h10
